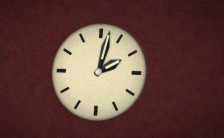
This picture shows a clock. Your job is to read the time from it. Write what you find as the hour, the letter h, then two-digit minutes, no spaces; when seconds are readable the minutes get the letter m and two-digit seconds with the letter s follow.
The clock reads 2h02
